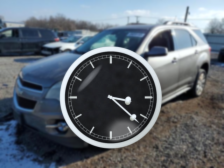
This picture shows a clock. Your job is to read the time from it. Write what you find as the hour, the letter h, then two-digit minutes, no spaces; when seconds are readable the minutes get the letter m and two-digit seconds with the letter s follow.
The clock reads 3h22
